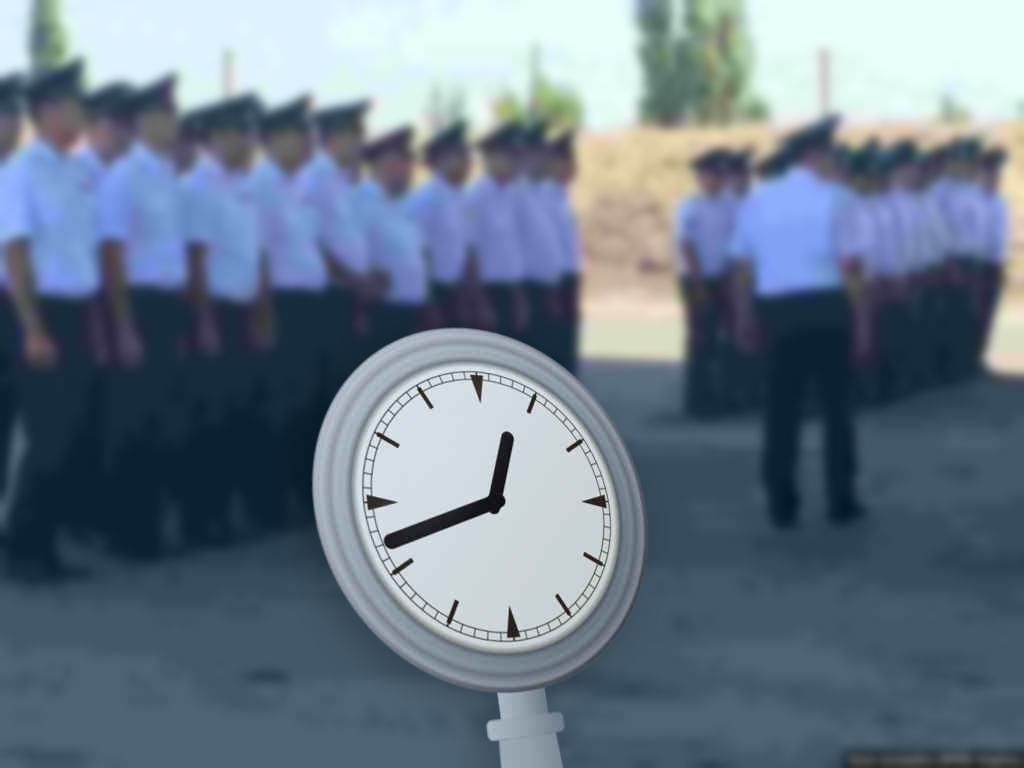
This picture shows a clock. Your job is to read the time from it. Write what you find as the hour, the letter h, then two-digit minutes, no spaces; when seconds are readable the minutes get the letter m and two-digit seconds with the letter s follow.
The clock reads 12h42
